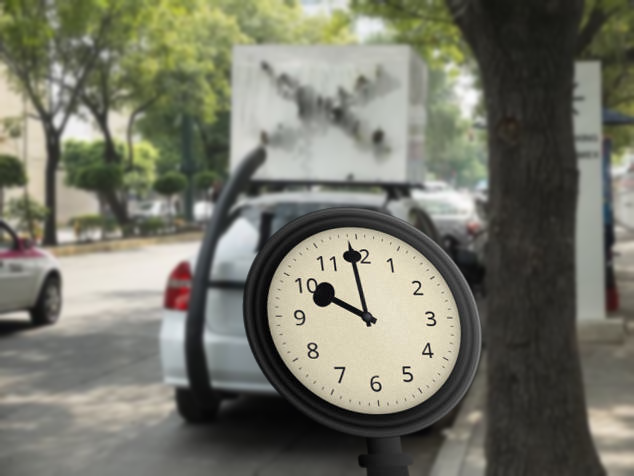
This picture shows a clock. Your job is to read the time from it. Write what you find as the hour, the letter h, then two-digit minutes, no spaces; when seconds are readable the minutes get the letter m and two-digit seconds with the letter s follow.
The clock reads 9h59
